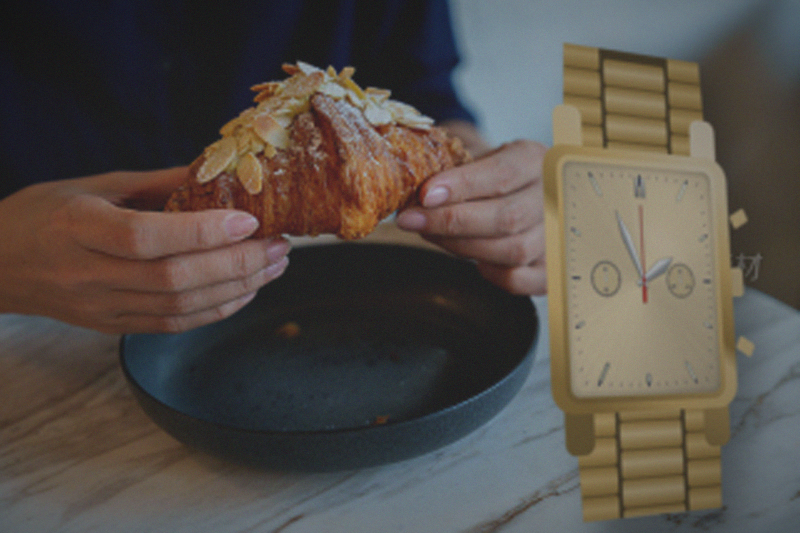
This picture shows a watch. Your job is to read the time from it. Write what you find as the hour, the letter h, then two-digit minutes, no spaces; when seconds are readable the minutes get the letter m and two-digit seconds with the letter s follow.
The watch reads 1h56
